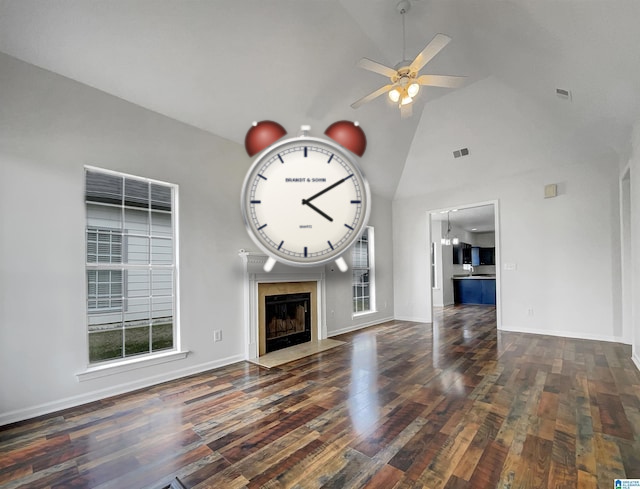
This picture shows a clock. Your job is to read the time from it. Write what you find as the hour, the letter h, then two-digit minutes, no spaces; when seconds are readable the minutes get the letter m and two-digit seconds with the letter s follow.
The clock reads 4h10
